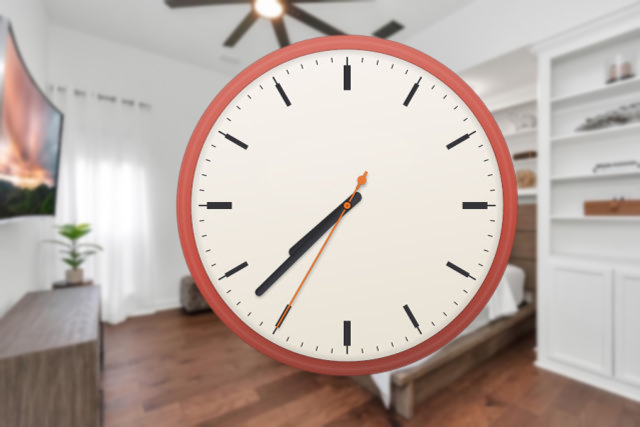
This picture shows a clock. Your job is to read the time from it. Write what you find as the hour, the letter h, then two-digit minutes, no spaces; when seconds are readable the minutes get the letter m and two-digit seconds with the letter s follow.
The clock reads 7h37m35s
